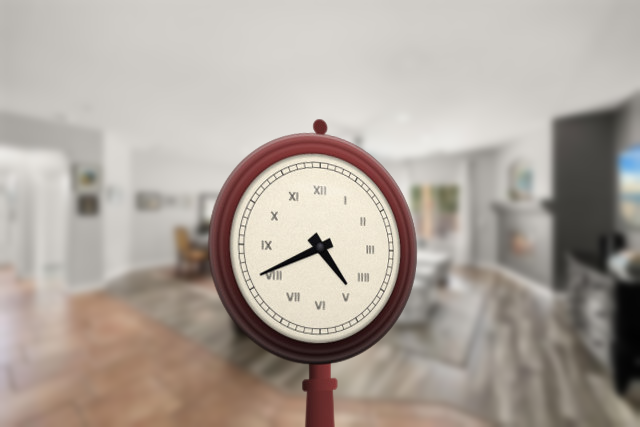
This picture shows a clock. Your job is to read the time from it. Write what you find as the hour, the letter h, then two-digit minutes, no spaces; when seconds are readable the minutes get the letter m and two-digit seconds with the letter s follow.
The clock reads 4h41
